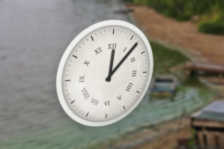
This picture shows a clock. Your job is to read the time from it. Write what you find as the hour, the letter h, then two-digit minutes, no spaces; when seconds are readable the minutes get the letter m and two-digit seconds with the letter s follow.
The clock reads 12h07
